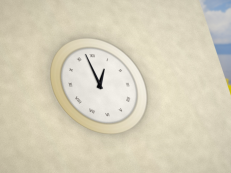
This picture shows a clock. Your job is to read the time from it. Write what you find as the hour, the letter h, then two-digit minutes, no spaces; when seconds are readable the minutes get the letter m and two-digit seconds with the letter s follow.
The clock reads 12h58
